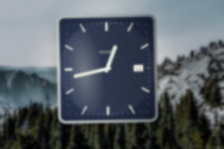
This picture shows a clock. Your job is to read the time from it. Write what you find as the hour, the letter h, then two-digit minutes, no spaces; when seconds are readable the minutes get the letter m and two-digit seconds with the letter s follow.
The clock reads 12h43
